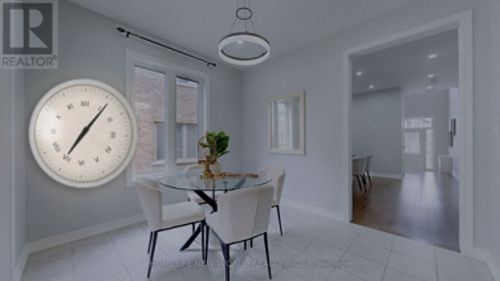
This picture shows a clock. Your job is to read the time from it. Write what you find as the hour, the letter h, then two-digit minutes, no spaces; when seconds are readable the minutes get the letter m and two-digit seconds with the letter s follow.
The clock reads 7h06
